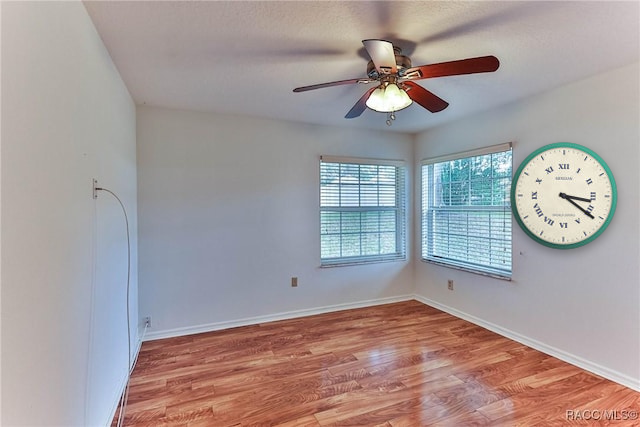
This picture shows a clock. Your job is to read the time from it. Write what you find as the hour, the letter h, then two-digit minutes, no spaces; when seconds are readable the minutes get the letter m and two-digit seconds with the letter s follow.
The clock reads 3h21
